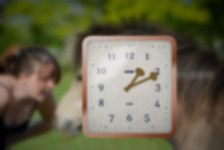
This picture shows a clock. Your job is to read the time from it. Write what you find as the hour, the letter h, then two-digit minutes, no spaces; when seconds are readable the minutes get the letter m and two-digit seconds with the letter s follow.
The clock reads 1h11
